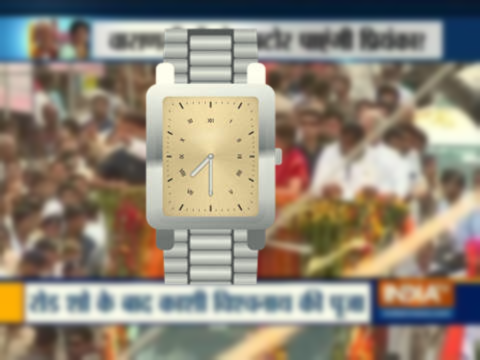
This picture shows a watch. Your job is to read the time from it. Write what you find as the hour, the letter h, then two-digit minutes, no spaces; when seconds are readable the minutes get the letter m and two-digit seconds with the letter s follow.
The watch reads 7h30
